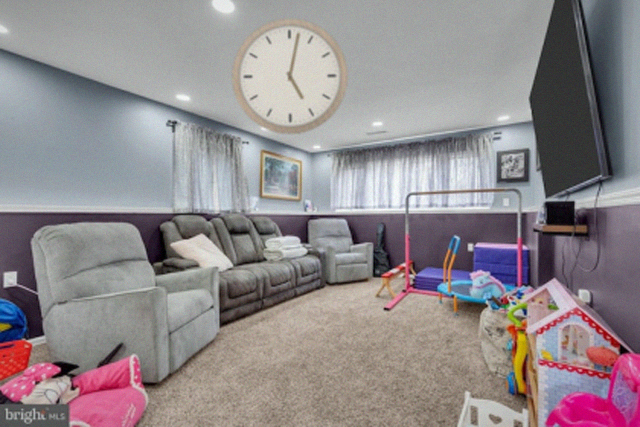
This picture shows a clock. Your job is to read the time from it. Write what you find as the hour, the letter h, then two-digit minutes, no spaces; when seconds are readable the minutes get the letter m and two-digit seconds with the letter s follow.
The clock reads 5h02
